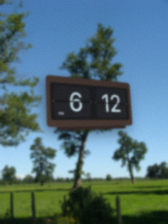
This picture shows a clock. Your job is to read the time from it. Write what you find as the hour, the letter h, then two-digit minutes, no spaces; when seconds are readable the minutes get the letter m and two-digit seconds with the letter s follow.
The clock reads 6h12
